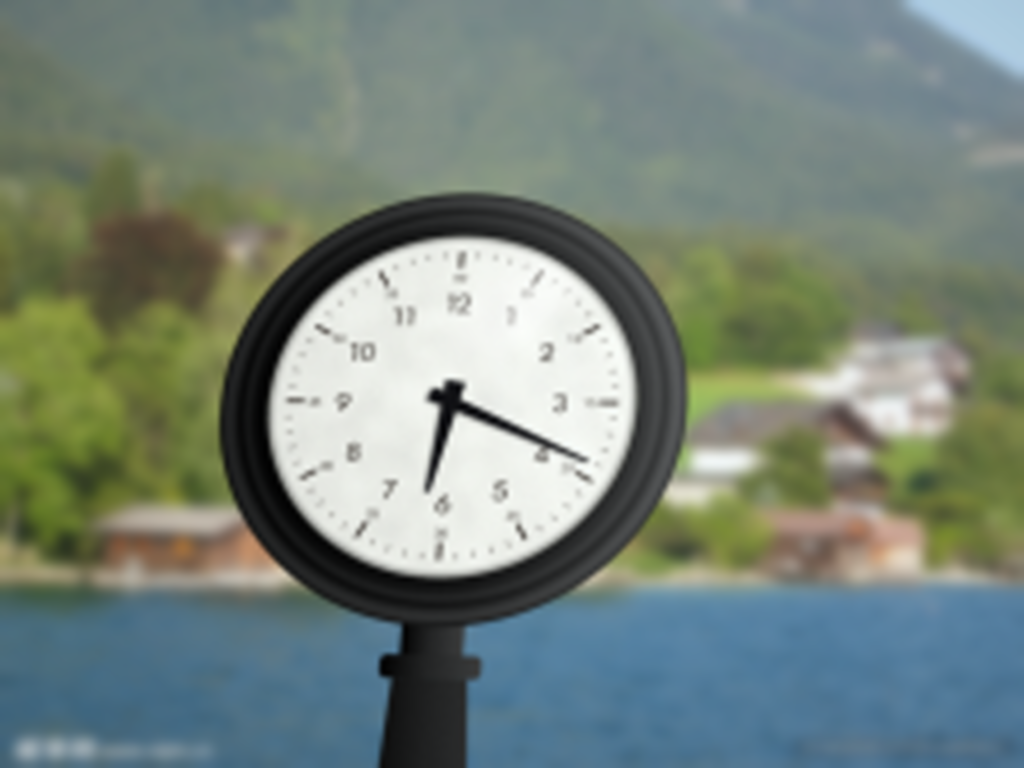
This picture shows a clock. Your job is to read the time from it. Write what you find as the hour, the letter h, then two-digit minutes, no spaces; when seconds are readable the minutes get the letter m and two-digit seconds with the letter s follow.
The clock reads 6h19
